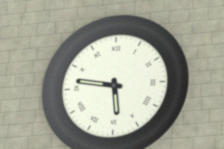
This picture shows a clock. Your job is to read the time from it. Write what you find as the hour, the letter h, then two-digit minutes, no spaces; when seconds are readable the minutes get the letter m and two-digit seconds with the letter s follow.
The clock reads 5h47
